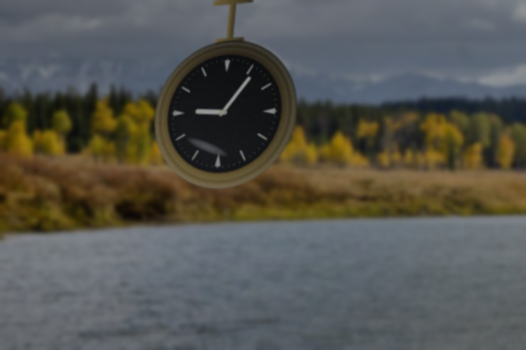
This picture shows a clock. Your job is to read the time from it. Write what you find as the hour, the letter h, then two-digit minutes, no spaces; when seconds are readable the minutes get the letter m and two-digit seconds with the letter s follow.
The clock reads 9h06
